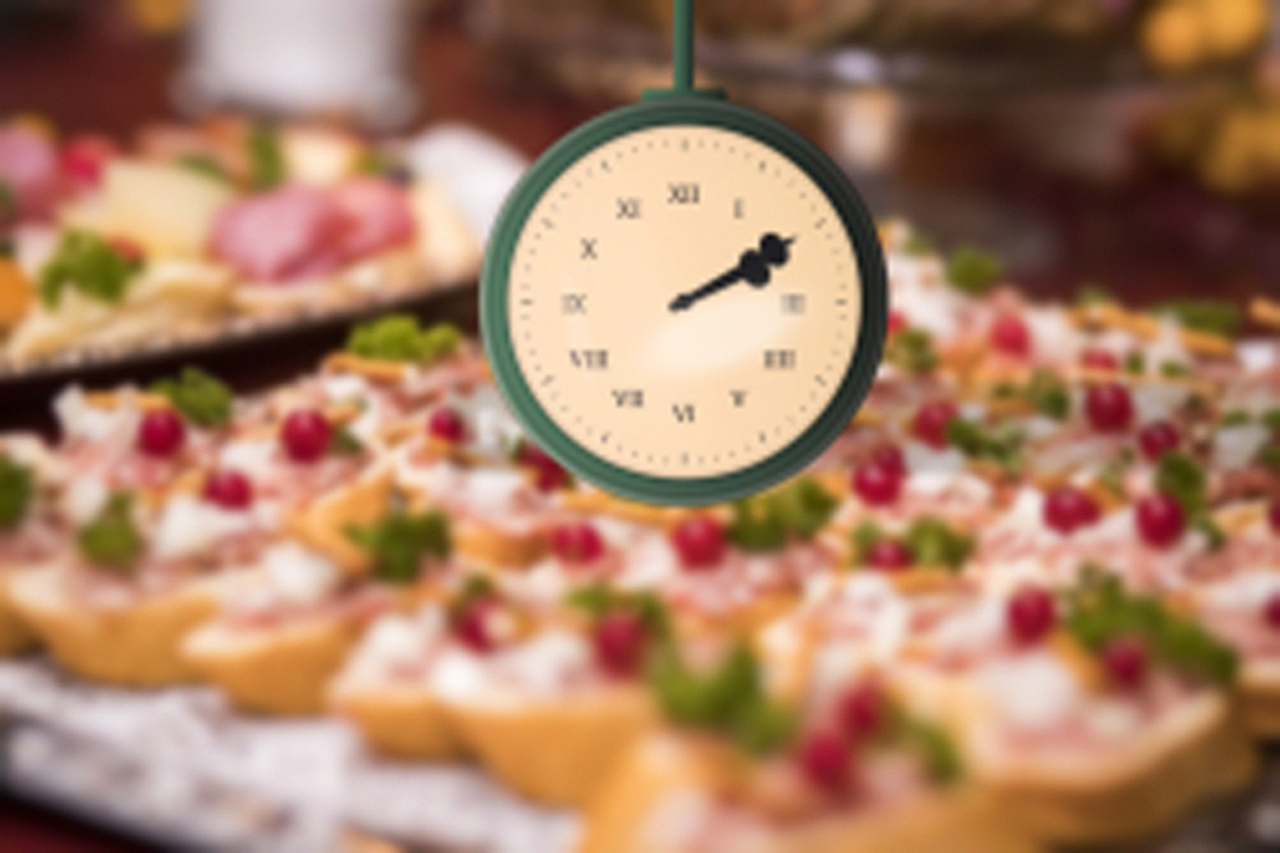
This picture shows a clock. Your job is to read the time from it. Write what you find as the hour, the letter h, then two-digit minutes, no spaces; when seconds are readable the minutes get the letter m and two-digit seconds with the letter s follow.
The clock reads 2h10
